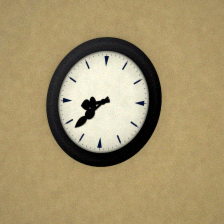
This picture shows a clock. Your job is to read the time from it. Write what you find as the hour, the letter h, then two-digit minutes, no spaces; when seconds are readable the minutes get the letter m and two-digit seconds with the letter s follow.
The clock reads 8h38
